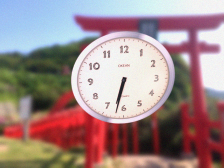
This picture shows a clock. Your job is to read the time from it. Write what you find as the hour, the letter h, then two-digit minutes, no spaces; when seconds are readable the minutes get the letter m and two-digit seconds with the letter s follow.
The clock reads 6h32
